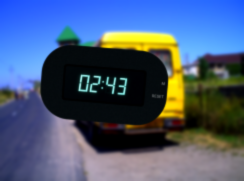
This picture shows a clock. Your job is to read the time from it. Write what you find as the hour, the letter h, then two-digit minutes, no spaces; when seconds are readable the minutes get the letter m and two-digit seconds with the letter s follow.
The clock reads 2h43
